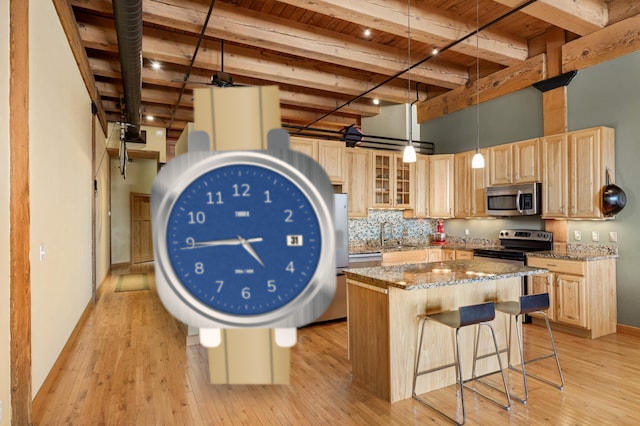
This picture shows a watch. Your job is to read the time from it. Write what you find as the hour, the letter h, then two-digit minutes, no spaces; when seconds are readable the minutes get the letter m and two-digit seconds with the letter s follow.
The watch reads 4h44m44s
